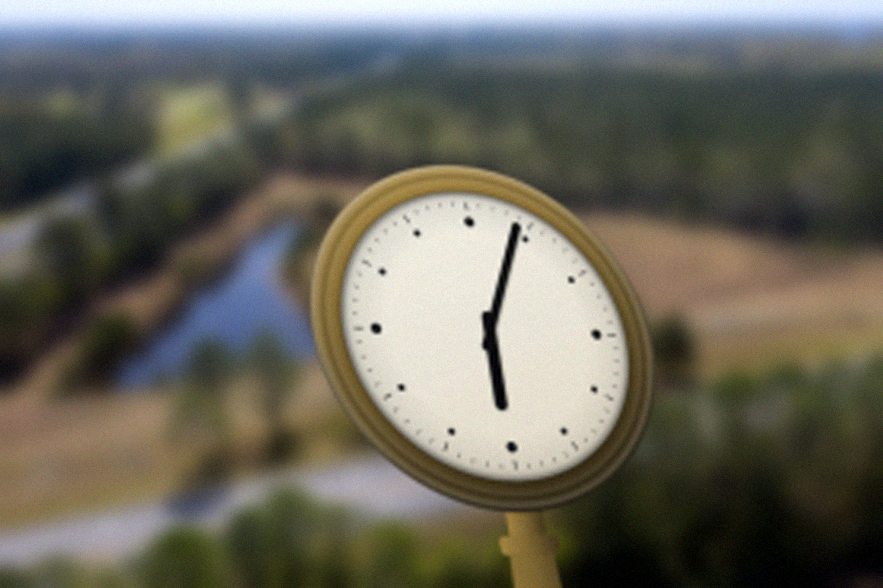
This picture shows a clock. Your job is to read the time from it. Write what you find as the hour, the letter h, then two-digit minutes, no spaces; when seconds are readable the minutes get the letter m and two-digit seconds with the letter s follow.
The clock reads 6h04
